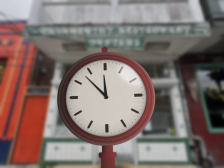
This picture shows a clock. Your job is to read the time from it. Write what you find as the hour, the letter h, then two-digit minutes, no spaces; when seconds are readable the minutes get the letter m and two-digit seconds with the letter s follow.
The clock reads 11h53
